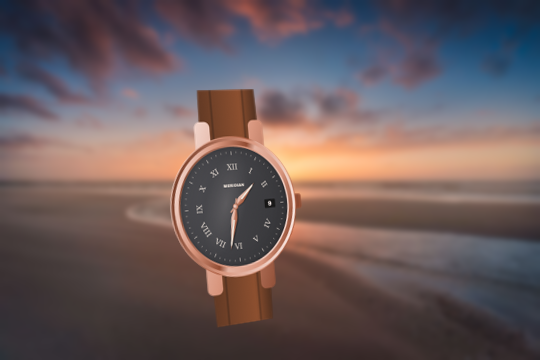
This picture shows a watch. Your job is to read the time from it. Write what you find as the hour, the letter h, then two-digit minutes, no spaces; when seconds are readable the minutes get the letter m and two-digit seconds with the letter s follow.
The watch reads 1h32
